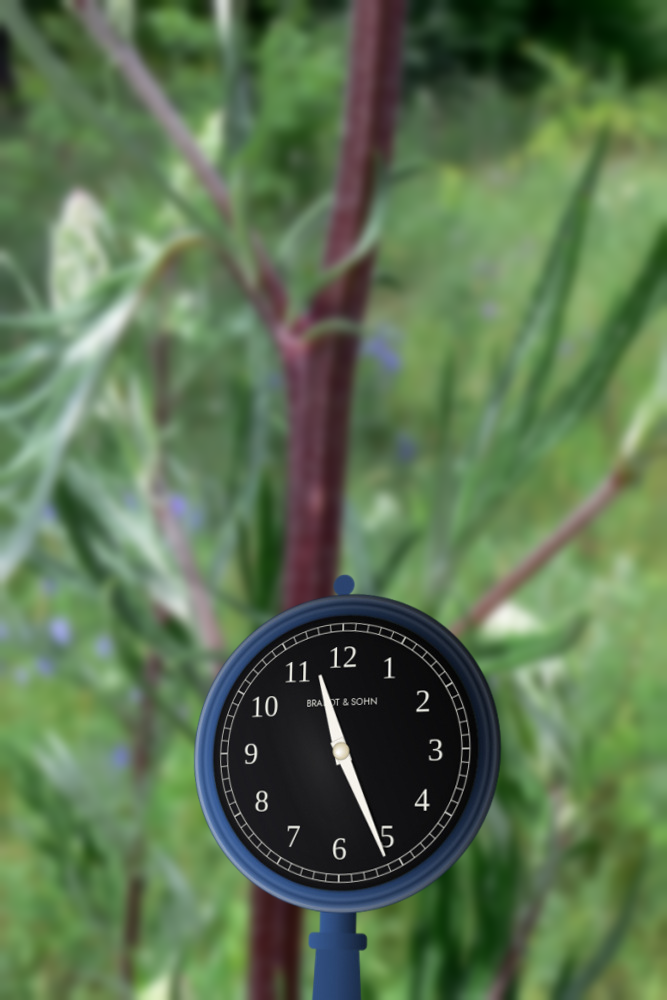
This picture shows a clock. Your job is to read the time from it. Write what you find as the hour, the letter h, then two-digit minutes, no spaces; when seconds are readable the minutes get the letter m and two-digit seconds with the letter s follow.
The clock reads 11h26
